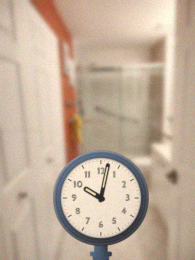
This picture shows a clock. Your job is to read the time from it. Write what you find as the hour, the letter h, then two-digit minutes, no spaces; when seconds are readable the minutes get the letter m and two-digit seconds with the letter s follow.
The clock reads 10h02
